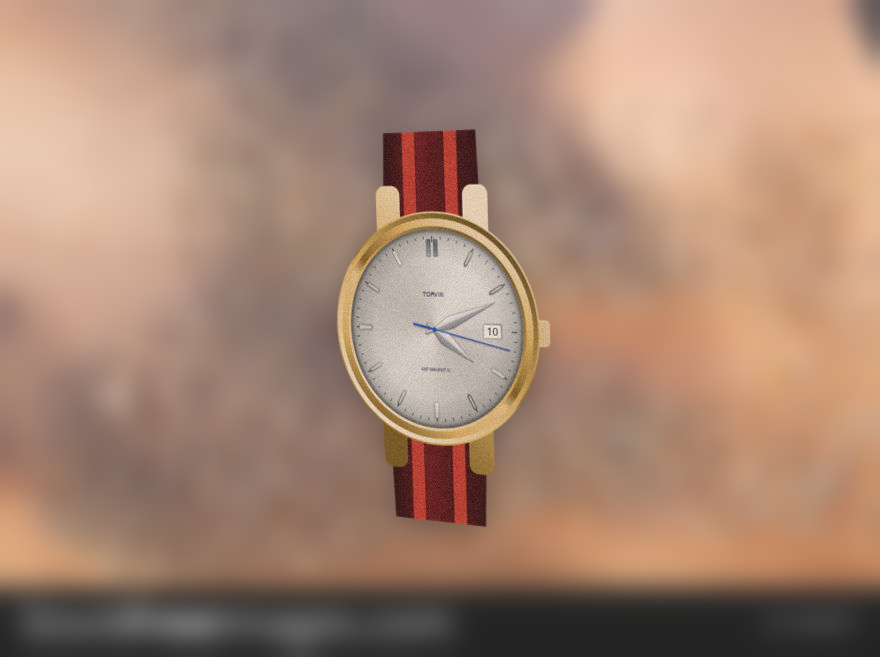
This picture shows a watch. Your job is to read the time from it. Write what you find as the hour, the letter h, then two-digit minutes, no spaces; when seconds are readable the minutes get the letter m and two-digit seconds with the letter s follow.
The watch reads 4h11m17s
